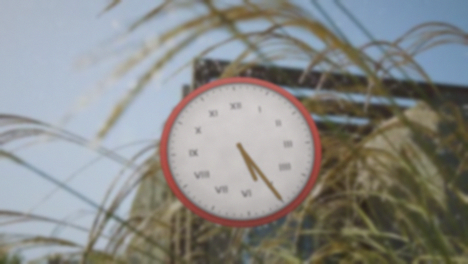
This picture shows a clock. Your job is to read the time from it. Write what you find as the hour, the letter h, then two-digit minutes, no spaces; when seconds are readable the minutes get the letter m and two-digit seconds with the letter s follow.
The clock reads 5h25
